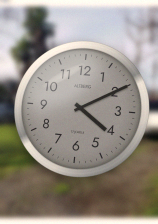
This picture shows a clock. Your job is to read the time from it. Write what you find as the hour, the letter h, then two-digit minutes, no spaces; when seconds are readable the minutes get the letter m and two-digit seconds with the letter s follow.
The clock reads 4h10
